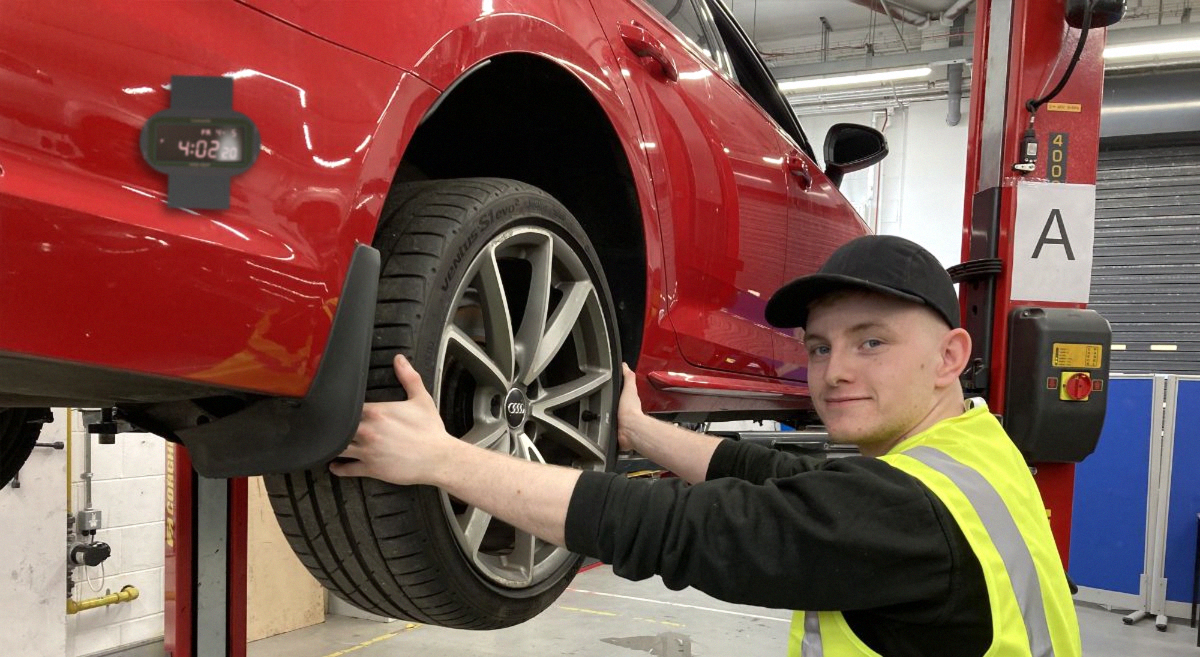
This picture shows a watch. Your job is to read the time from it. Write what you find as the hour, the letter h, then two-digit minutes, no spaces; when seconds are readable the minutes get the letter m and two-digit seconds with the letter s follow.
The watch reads 4h02
